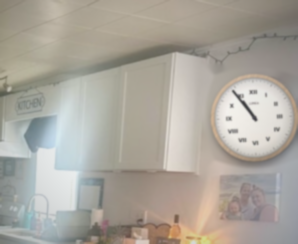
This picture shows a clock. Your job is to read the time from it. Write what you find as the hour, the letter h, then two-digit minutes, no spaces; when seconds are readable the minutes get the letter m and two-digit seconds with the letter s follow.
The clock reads 10h54
